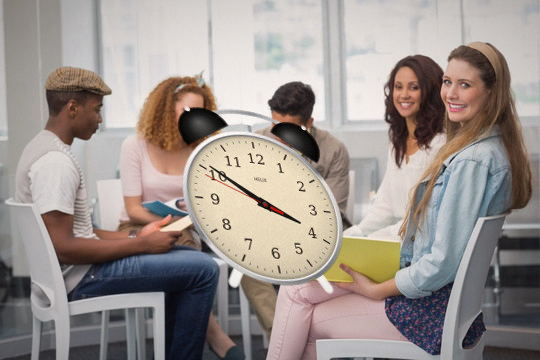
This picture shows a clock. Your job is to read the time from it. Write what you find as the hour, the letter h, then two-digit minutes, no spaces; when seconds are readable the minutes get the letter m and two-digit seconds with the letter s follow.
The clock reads 3h50m49s
